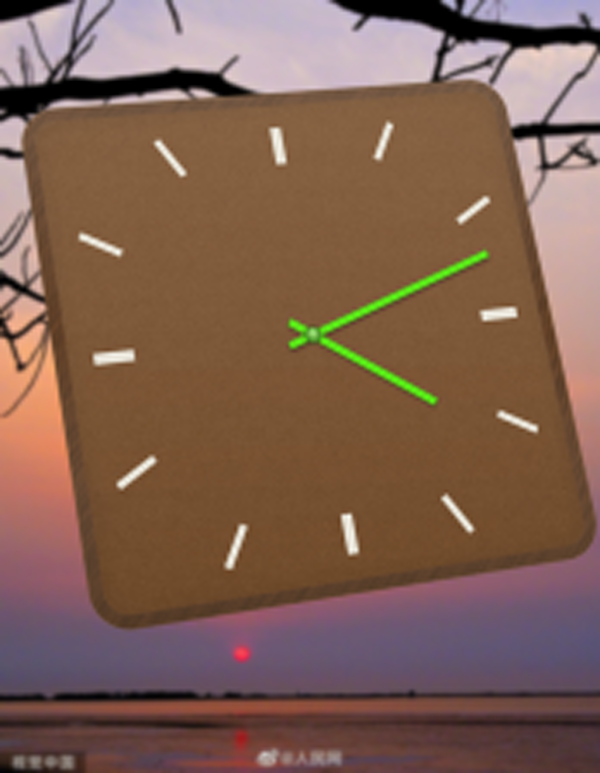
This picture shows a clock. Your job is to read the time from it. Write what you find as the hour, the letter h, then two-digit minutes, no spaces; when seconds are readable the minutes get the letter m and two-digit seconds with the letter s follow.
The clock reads 4h12
